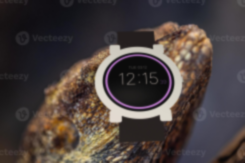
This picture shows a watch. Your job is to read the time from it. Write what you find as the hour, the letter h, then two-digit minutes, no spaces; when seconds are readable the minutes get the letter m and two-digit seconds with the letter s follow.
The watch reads 12h15
